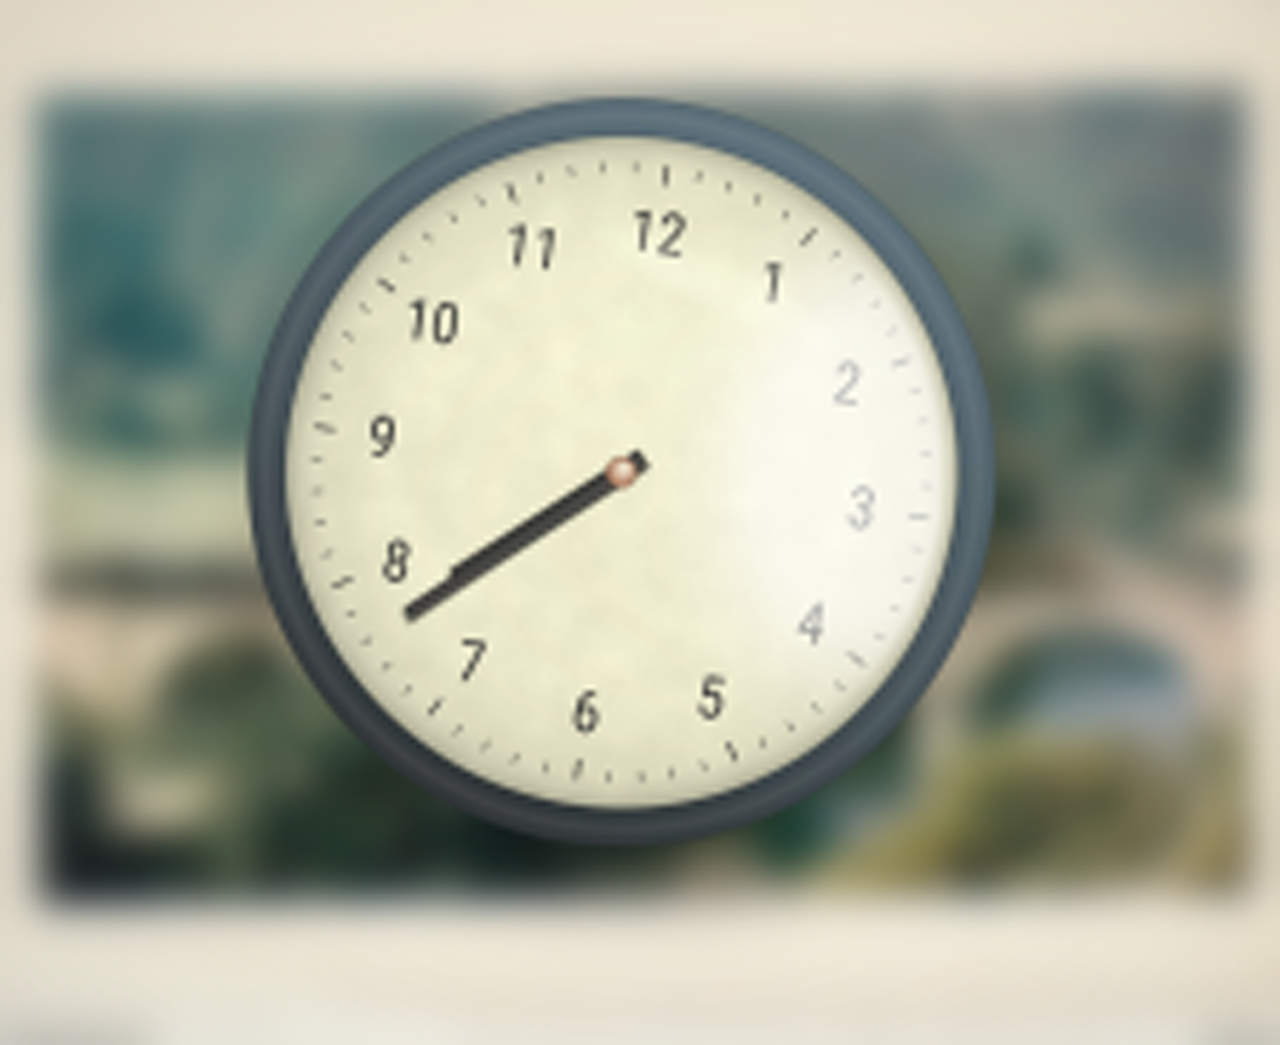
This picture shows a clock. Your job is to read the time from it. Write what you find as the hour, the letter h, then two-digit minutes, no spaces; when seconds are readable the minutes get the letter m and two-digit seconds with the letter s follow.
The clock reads 7h38
